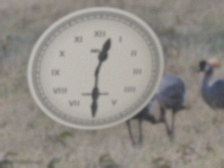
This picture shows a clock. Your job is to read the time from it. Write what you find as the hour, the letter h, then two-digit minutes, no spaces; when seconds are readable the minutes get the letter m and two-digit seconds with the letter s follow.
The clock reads 12h30
